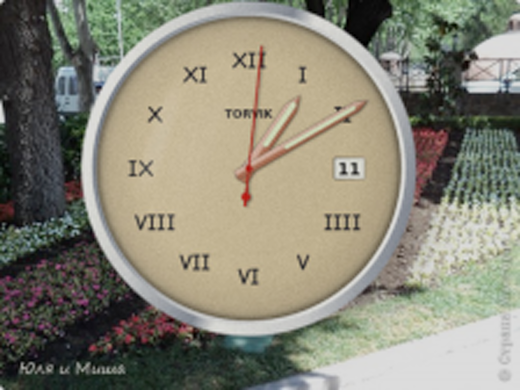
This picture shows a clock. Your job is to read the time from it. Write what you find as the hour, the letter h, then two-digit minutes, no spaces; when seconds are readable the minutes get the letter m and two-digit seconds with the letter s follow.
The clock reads 1h10m01s
